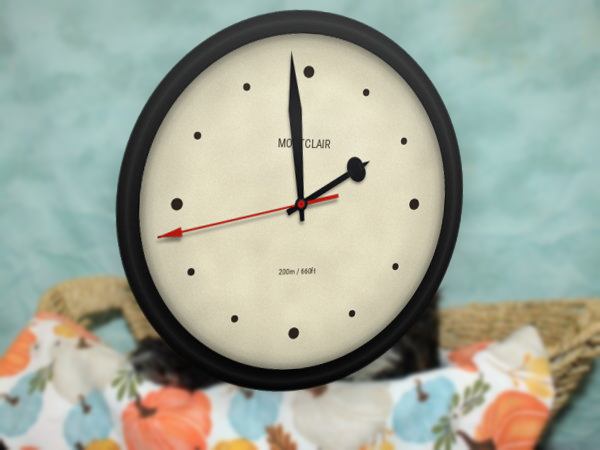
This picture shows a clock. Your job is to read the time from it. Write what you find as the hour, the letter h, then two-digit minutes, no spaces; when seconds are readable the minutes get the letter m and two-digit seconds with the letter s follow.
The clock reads 1h58m43s
